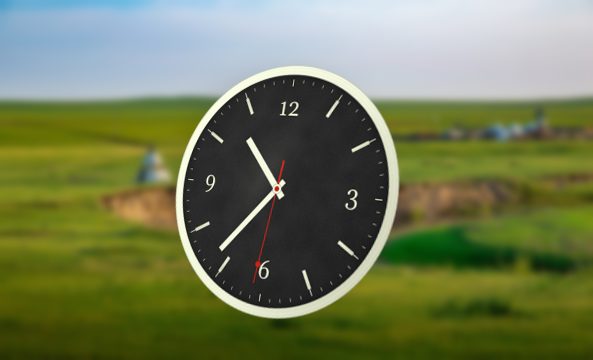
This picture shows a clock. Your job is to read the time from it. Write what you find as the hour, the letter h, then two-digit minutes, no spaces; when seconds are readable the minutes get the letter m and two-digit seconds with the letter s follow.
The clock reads 10h36m31s
